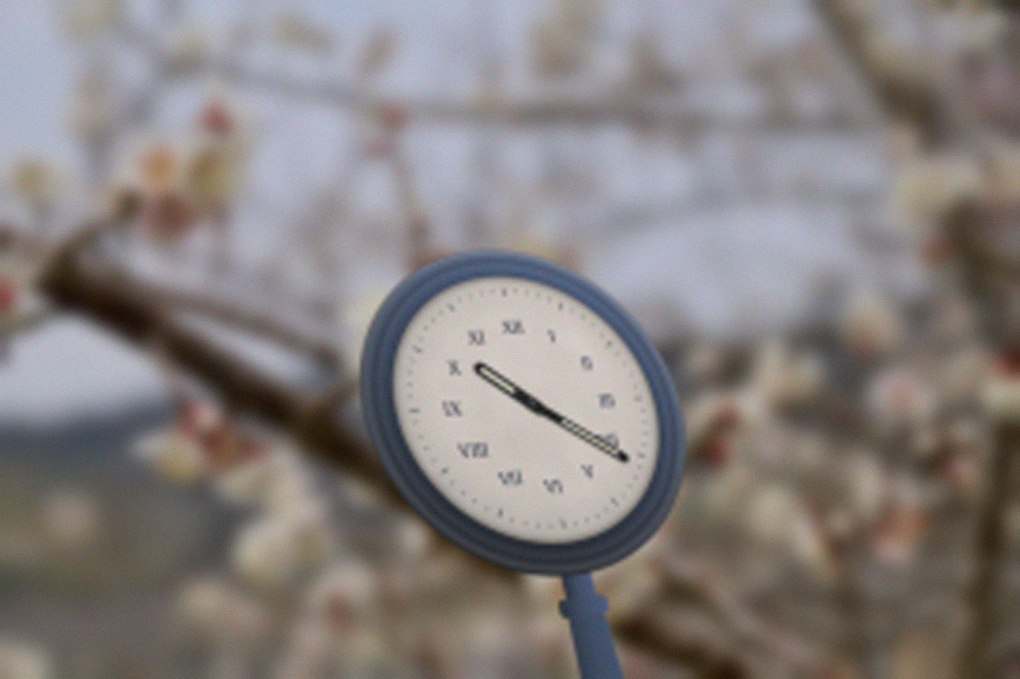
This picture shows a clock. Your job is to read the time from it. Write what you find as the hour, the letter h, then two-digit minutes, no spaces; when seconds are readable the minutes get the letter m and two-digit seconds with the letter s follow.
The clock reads 10h21
